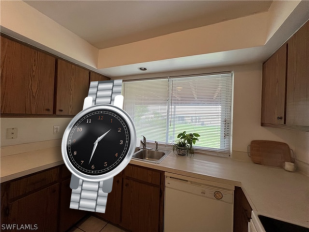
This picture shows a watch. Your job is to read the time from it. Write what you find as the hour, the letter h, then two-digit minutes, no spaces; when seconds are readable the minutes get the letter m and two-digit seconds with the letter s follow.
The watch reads 1h32
